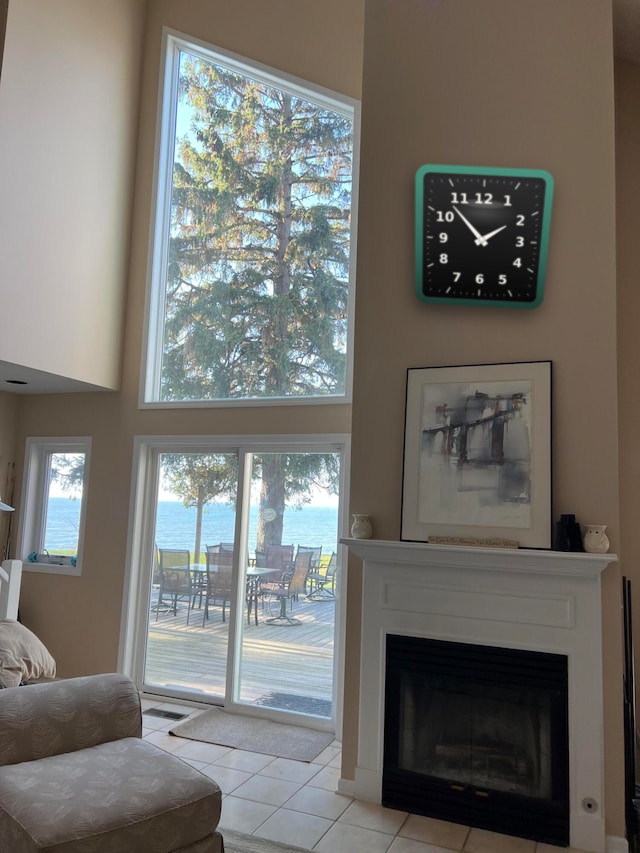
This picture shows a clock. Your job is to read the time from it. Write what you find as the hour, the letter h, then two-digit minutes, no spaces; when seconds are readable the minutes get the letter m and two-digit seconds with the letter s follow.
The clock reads 1h53
